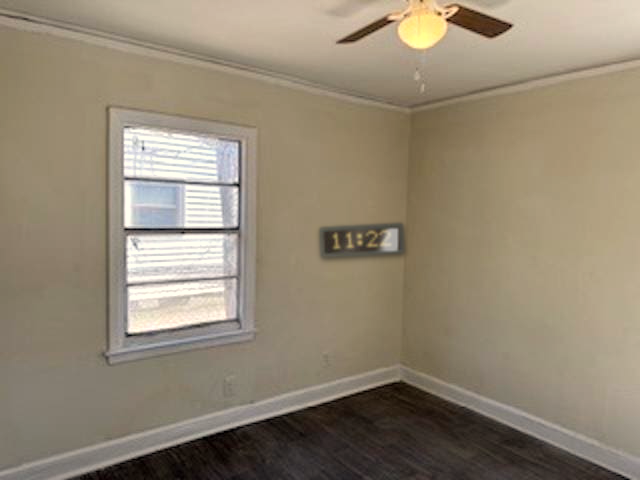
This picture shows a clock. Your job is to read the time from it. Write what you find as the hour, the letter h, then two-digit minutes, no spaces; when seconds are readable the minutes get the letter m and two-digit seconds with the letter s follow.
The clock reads 11h22
